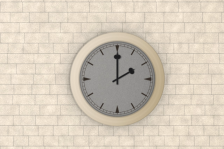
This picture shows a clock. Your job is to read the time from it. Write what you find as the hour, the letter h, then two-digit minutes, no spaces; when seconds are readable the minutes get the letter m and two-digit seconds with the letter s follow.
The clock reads 2h00
